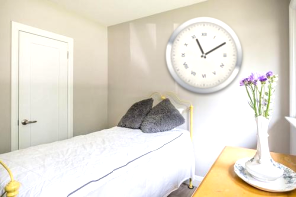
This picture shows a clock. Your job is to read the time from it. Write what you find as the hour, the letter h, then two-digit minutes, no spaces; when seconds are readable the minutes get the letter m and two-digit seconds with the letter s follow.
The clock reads 11h10
